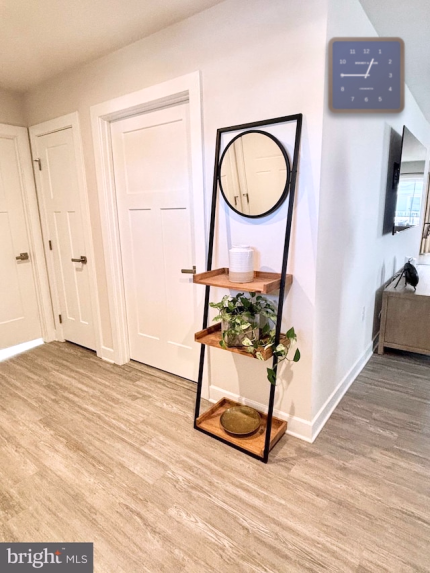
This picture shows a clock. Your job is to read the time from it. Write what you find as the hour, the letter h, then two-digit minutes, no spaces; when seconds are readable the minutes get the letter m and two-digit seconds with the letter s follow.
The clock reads 12h45
